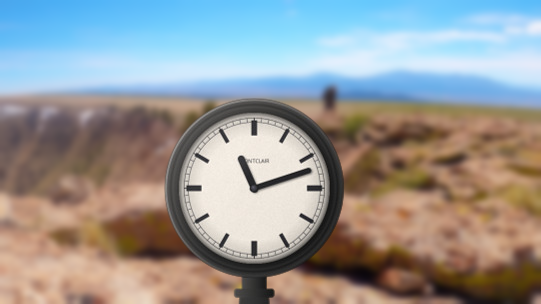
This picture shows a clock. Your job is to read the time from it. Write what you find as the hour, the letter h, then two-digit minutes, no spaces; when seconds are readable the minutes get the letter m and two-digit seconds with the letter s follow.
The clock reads 11h12
